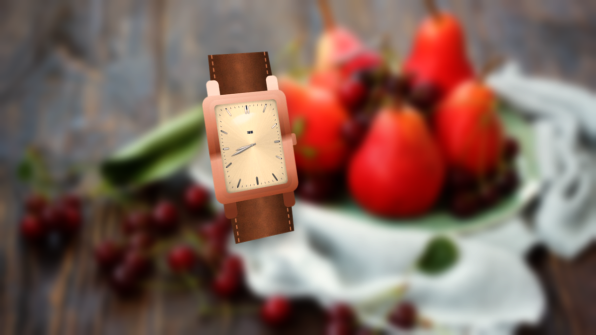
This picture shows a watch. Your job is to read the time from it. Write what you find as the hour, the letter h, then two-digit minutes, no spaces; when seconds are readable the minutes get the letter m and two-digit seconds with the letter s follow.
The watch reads 8h42
